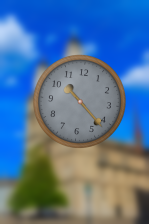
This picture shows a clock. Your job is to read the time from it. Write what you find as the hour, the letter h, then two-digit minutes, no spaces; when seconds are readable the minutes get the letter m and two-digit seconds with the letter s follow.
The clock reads 10h22
